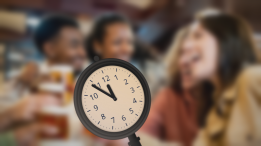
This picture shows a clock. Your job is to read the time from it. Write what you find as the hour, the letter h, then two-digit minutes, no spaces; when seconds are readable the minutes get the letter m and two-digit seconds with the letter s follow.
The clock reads 11h54
